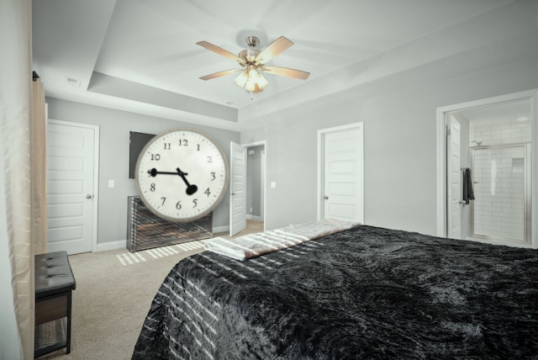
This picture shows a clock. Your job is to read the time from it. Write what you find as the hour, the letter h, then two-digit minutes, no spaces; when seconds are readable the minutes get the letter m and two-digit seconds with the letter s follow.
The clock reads 4h45
